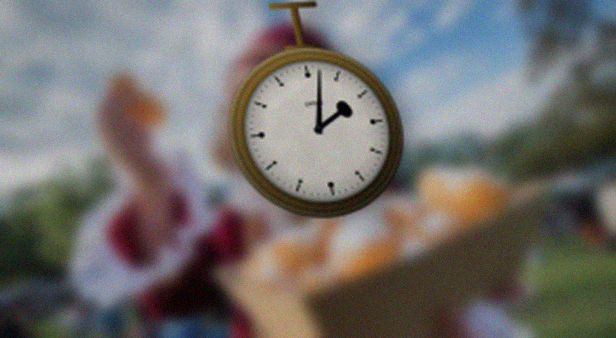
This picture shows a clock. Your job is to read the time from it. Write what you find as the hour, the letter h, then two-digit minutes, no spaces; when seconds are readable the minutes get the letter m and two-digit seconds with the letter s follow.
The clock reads 2h02
